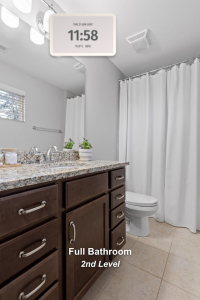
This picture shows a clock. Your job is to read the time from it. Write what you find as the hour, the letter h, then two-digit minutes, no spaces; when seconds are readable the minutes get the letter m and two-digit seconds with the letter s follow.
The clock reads 11h58
